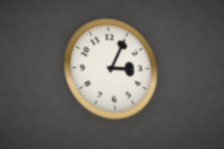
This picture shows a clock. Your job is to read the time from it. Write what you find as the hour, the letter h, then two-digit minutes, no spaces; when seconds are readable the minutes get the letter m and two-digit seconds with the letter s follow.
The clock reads 3h05
